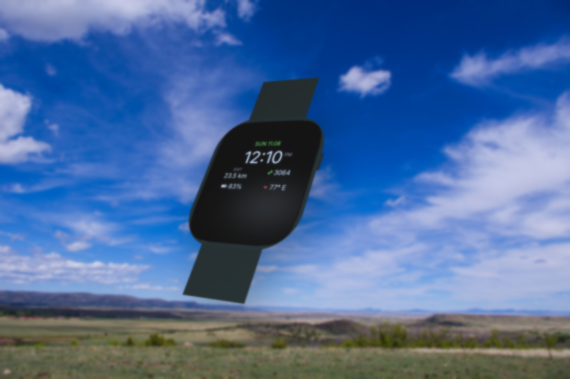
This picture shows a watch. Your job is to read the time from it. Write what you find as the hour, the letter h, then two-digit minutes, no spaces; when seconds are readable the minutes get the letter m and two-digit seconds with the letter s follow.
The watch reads 12h10
